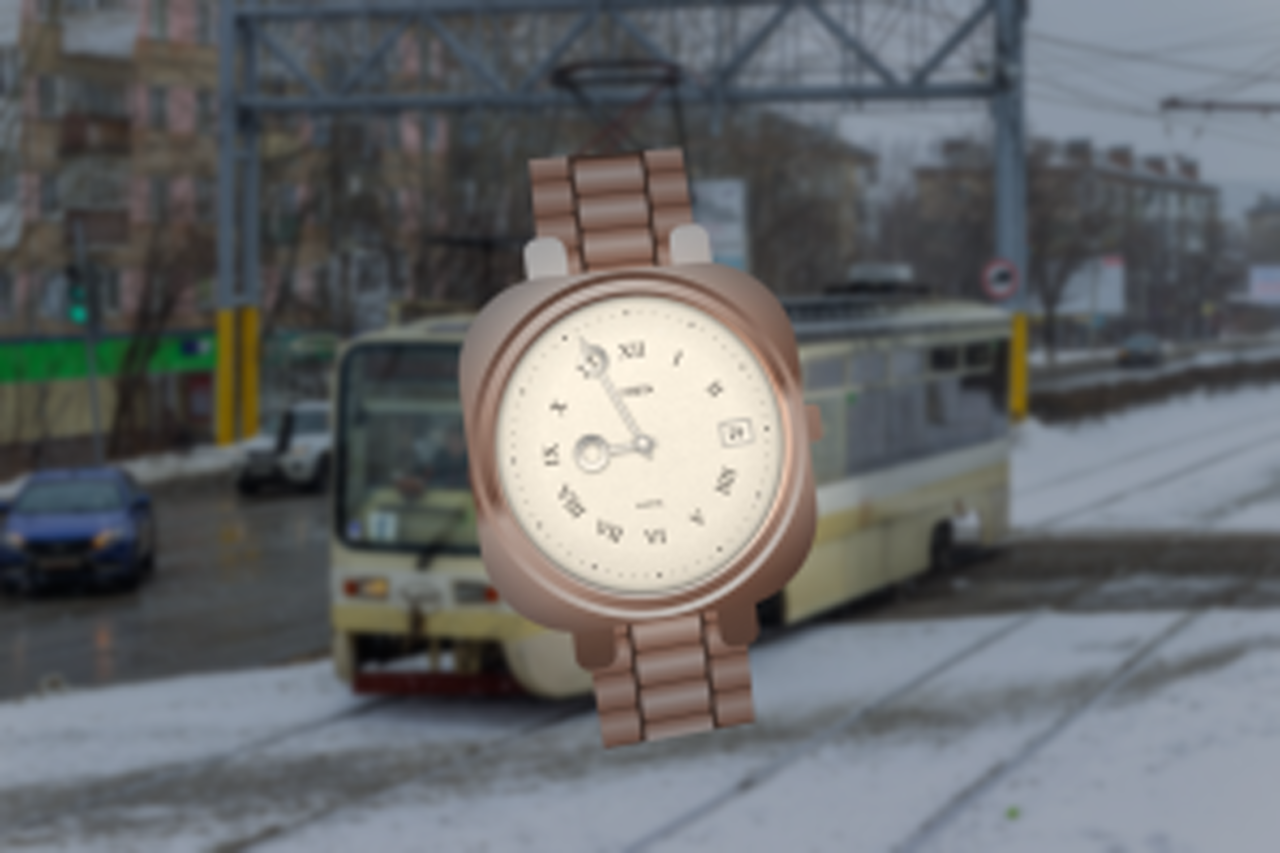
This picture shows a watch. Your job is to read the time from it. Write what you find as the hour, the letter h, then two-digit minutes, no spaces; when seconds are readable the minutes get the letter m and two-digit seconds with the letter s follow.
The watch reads 8h56
